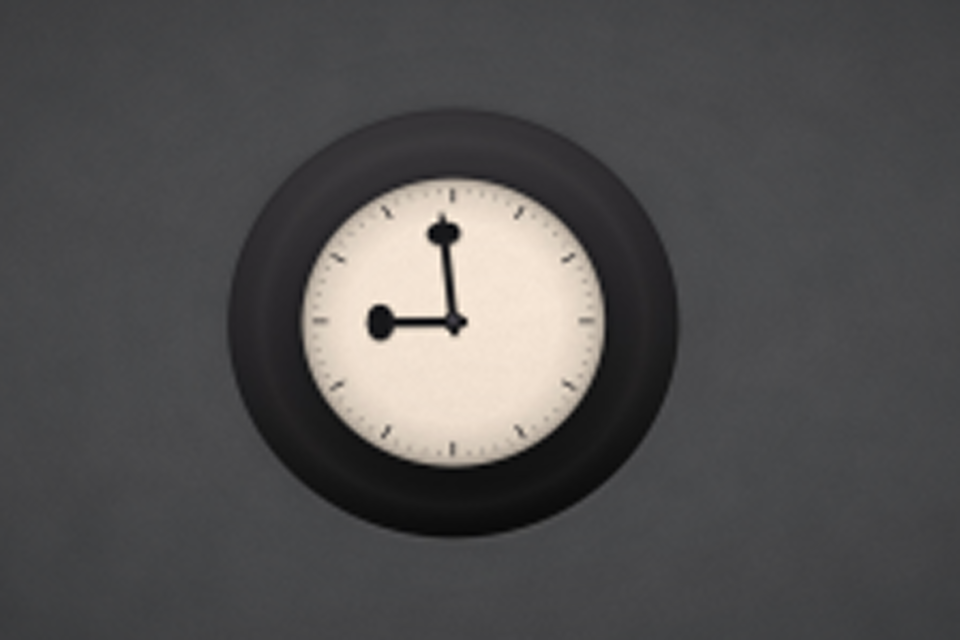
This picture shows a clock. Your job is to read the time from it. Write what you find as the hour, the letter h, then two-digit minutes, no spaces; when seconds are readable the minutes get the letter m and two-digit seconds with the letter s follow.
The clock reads 8h59
